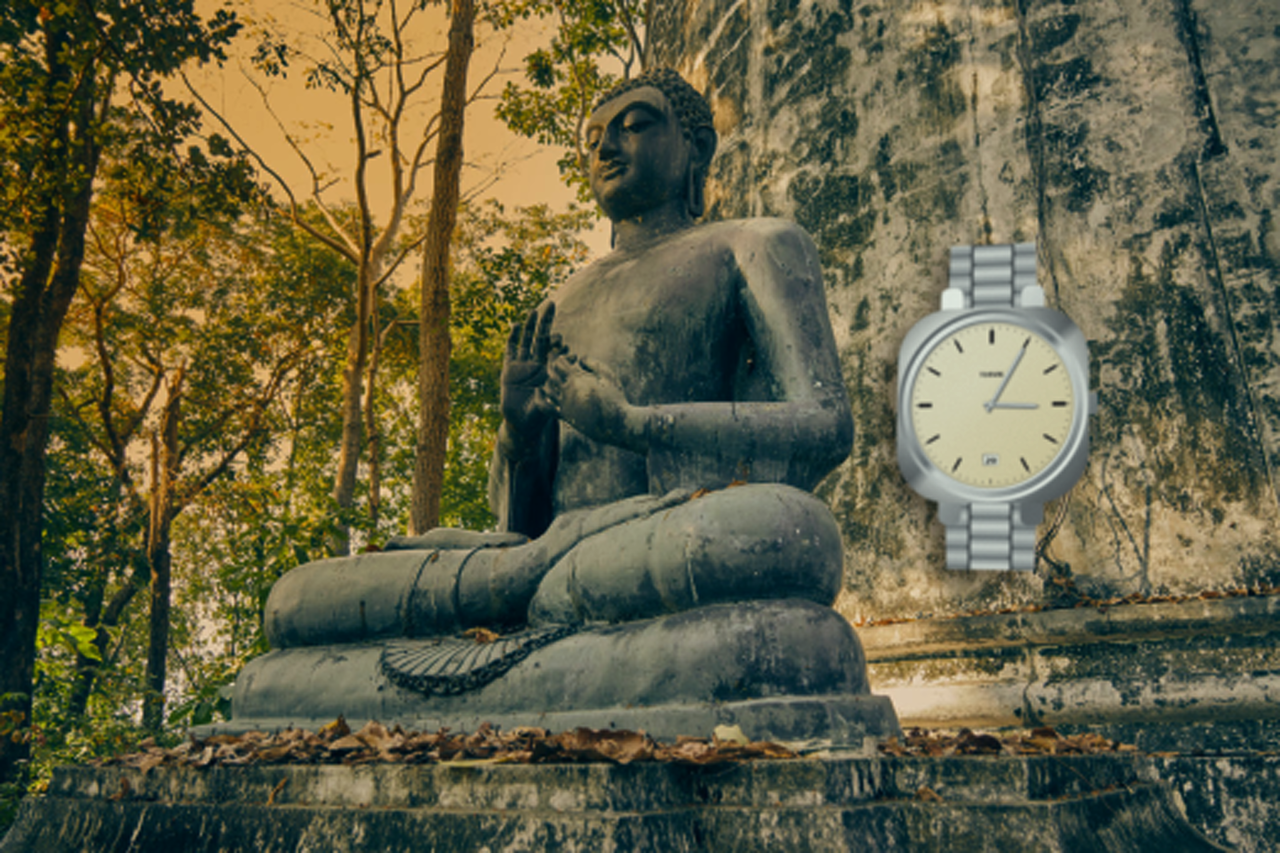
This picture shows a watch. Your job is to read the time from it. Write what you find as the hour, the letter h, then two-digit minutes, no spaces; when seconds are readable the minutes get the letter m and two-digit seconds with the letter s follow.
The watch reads 3h05
